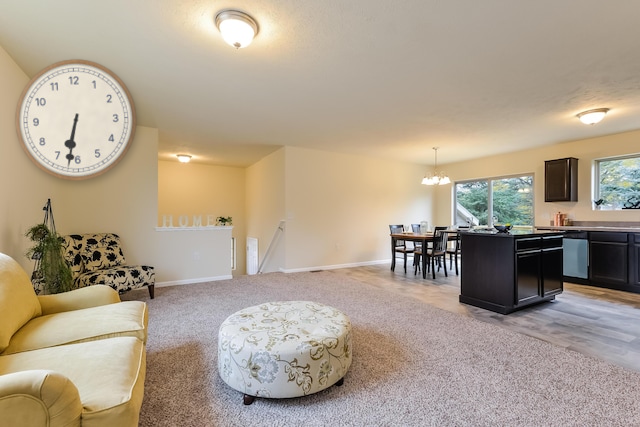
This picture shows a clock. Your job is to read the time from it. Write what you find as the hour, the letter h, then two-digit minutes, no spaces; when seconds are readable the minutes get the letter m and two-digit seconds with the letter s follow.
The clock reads 6h32
